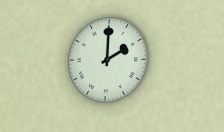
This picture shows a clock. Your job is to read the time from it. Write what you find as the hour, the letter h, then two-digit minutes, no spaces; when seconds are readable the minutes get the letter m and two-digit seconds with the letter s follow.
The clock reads 2h00
